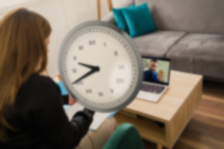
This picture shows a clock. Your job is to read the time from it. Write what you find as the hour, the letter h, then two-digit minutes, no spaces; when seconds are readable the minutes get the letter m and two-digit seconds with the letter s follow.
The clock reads 9h41
